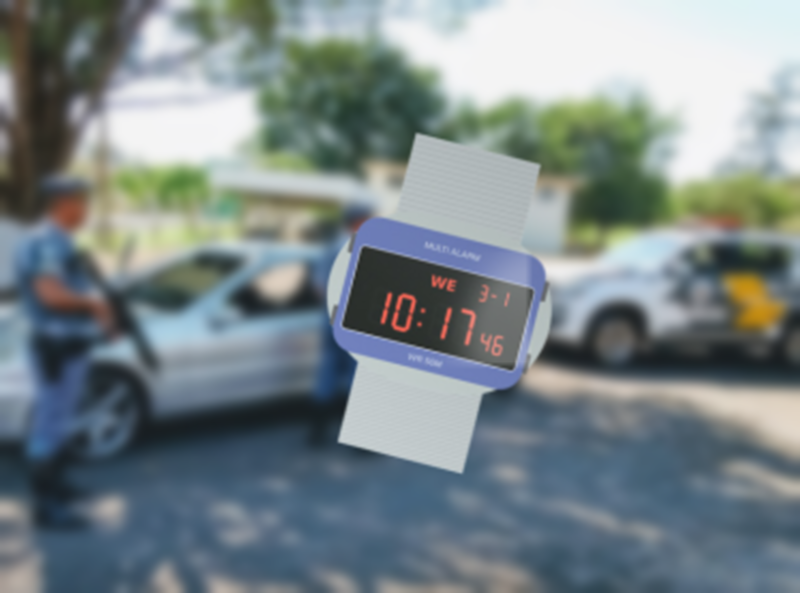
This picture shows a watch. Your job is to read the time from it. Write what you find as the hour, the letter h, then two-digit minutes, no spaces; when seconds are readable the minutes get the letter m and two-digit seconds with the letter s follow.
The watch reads 10h17m46s
